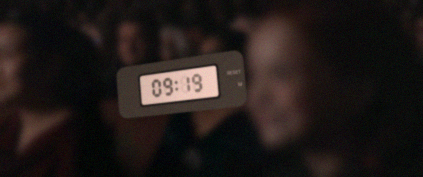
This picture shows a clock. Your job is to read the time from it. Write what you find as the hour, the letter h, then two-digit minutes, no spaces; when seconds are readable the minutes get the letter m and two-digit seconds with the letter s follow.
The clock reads 9h19
